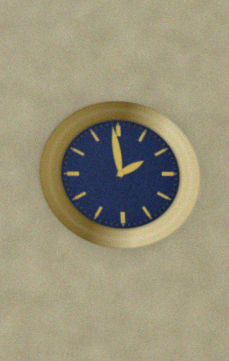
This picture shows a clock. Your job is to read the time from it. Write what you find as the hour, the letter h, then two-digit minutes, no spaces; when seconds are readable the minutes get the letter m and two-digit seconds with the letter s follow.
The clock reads 1h59
